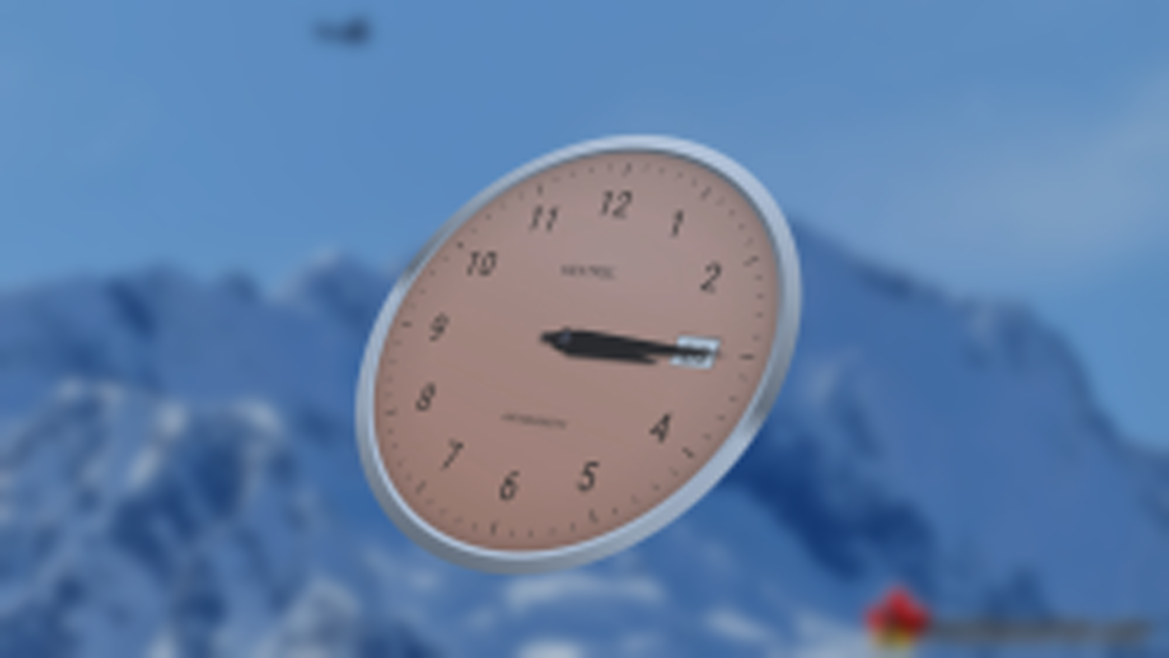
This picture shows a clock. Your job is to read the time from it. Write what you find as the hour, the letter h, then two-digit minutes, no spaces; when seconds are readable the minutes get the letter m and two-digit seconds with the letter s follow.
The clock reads 3h15
